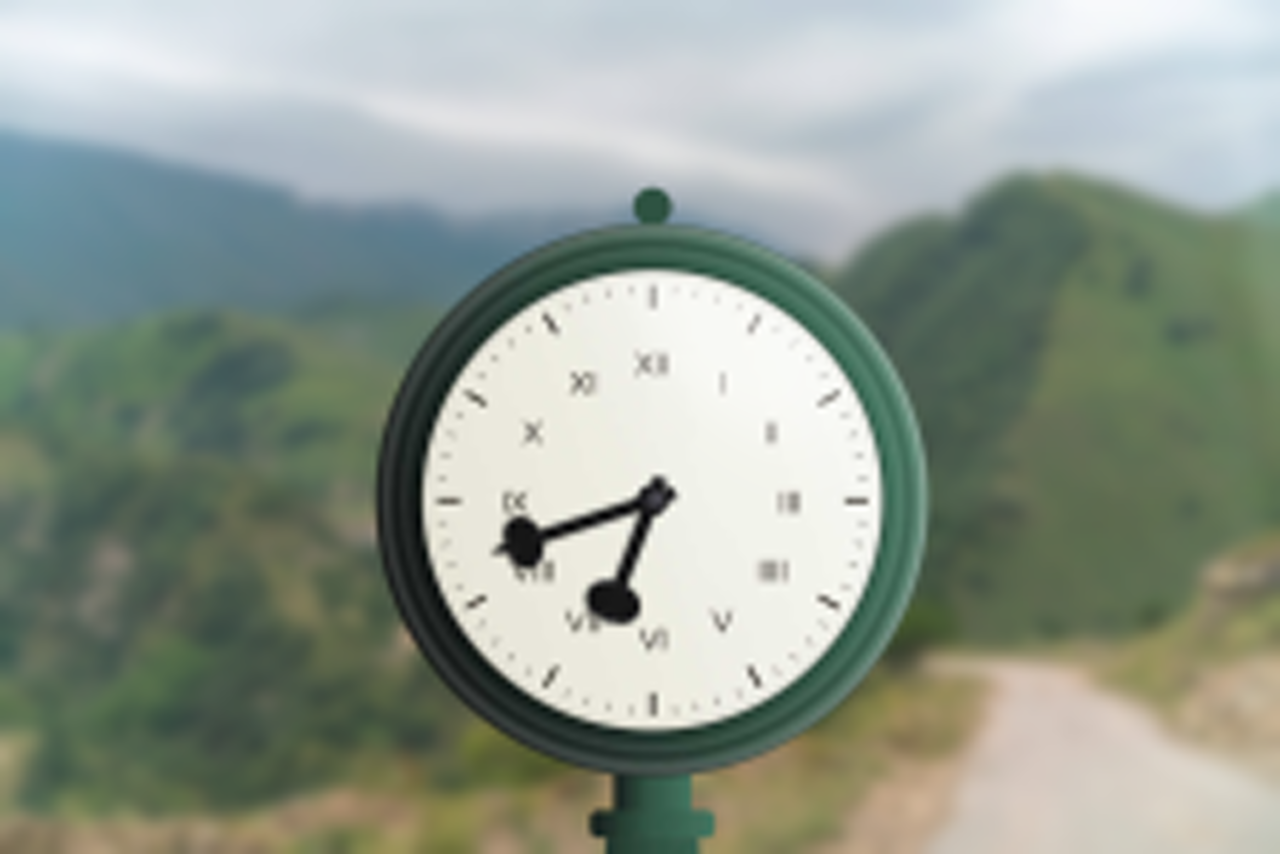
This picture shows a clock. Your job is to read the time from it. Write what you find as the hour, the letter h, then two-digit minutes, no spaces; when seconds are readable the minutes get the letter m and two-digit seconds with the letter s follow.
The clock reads 6h42
